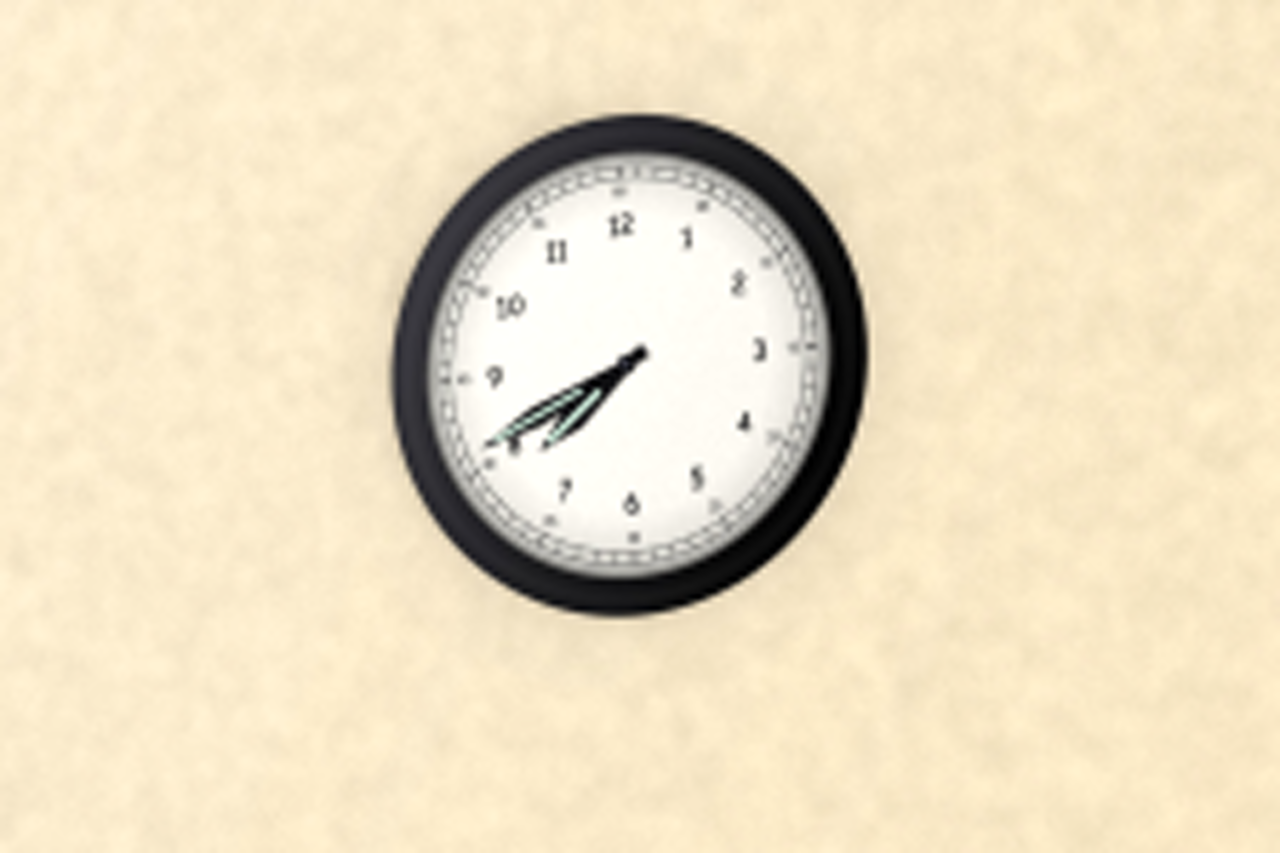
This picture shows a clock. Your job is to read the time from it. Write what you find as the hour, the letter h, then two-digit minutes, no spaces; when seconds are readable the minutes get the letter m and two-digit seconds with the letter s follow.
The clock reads 7h41
